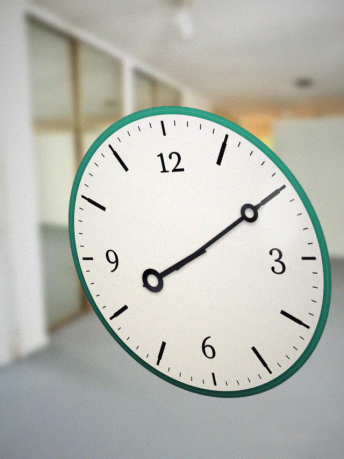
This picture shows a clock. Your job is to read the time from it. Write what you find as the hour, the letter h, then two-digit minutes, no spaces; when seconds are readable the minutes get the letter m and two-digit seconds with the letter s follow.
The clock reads 8h10
